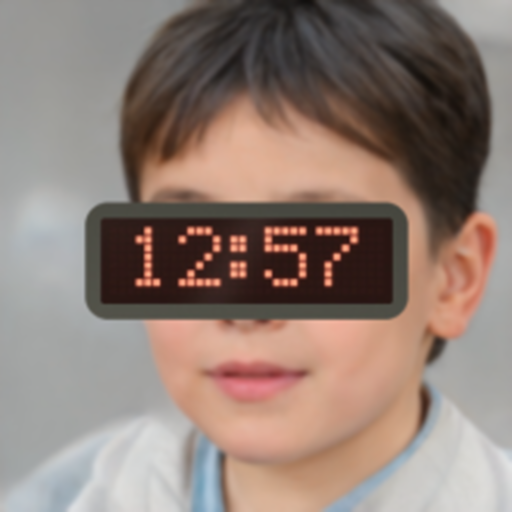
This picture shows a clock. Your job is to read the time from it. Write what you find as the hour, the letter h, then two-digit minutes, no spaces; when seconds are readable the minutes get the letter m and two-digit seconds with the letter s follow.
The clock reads 12h57
